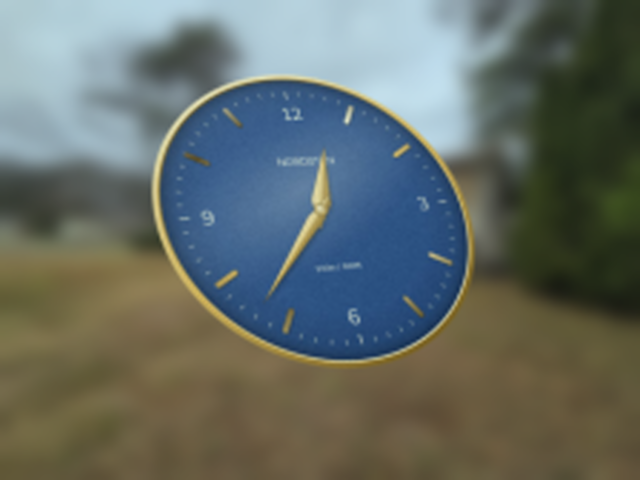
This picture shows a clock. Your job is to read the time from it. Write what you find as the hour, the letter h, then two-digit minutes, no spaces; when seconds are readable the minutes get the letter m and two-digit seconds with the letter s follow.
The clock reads 12h37
